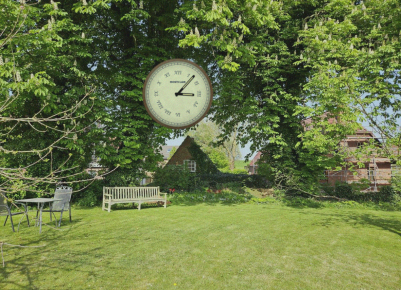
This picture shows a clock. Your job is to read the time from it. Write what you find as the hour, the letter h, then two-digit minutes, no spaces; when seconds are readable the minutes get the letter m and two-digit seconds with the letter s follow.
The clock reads 3h07
